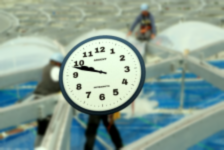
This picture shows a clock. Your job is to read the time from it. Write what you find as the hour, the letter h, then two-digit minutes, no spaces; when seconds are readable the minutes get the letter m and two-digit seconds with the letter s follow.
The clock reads 9h48
